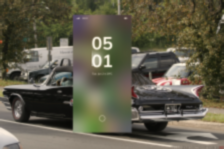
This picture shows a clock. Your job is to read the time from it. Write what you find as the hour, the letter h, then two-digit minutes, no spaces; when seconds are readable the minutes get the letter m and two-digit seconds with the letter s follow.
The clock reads 5h01
